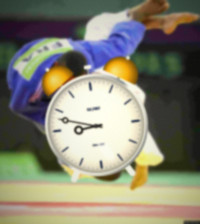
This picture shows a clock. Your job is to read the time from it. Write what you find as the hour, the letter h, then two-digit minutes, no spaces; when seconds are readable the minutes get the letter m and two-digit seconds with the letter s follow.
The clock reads 8h48
